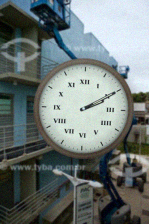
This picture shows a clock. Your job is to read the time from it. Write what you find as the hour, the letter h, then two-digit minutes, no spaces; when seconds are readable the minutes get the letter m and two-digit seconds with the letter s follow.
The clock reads 2h10
